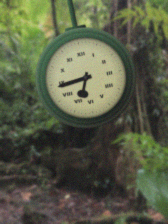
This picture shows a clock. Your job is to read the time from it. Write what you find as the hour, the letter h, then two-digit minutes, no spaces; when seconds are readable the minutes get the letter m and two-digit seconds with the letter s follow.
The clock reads 6h44
